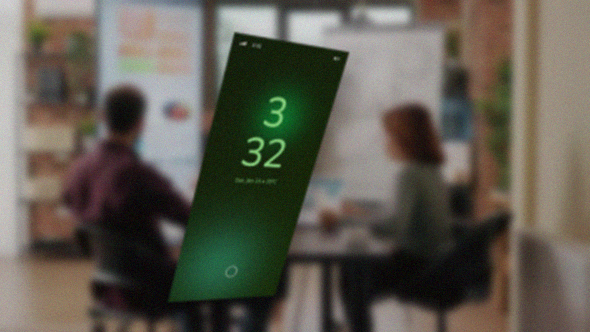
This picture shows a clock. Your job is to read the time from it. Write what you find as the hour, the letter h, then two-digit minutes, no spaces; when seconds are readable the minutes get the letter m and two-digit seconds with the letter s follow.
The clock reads 3h32
